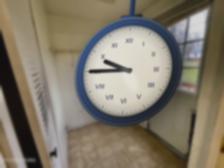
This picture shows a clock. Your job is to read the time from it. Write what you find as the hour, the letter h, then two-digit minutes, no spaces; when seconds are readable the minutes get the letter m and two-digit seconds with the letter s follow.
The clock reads 9h45
